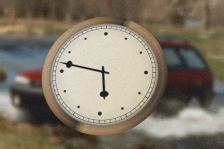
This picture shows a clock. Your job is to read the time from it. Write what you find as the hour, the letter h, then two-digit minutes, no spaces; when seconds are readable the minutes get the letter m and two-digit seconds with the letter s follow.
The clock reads 5h47
